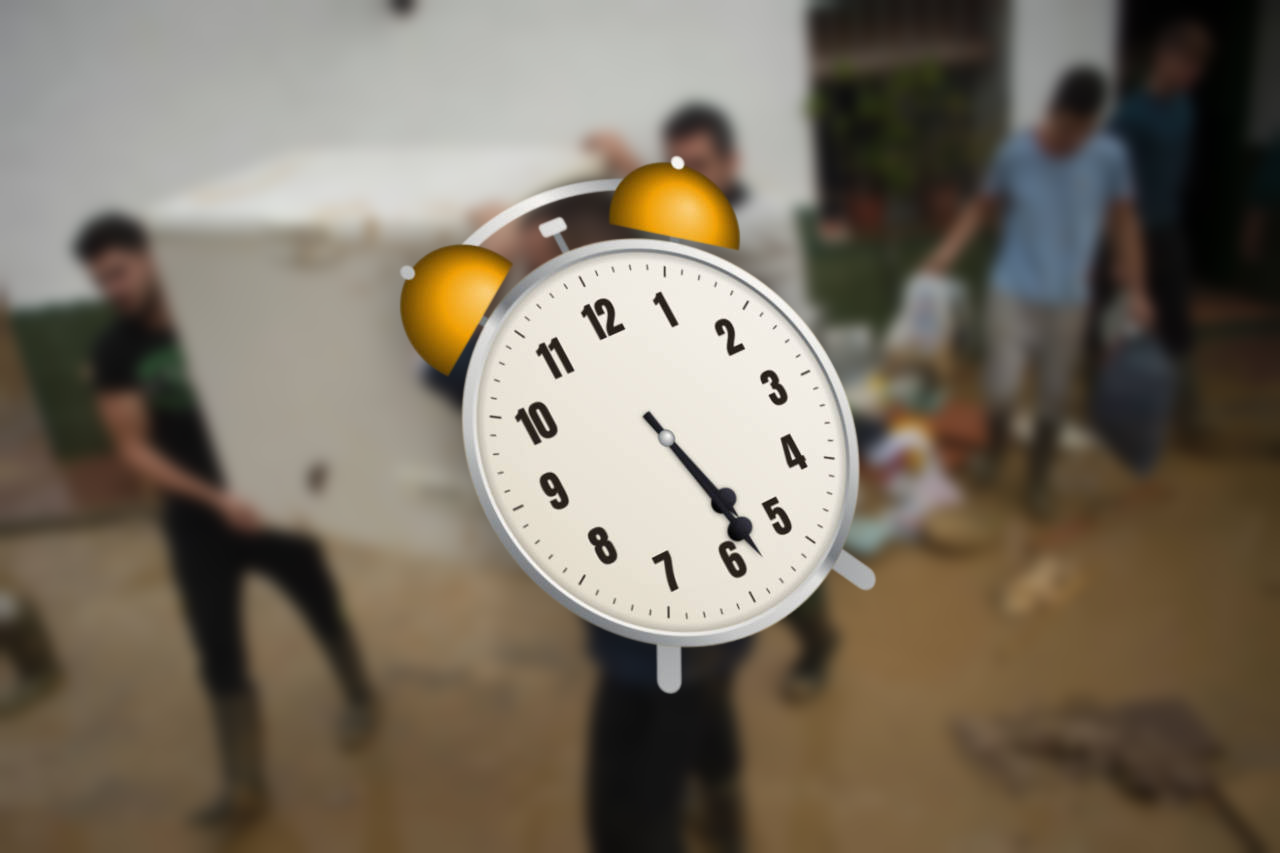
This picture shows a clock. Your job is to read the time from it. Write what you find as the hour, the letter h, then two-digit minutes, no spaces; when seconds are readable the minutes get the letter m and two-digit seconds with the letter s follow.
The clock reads 5h28
